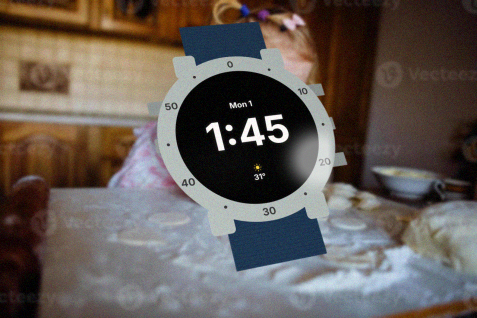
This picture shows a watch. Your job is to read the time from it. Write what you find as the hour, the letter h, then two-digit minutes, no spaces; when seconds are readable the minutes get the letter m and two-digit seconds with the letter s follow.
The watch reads 1h45
